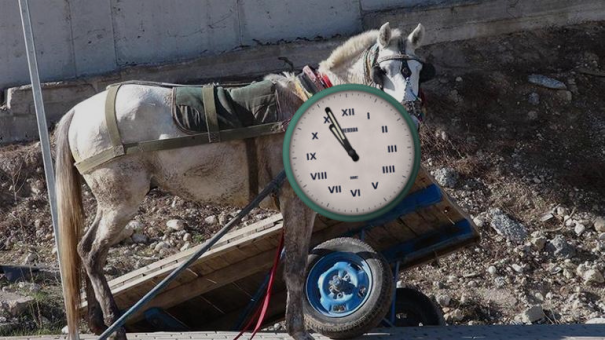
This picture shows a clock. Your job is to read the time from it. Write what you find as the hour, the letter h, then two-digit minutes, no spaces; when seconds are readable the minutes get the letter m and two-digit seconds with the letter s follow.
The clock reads 10h56
